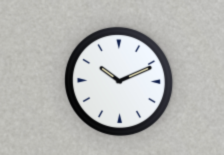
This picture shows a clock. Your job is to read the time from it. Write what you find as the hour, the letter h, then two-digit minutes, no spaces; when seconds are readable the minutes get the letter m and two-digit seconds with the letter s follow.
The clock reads 10h11
